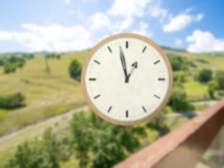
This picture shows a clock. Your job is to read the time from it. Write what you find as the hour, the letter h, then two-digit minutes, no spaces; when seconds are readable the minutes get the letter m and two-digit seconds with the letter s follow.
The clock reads 12h58
